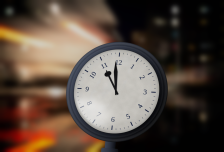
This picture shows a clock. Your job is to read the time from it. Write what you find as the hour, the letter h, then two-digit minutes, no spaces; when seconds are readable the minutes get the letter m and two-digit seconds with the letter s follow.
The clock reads 10h59
